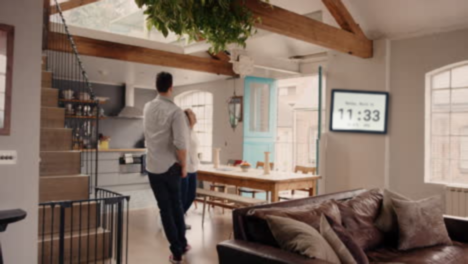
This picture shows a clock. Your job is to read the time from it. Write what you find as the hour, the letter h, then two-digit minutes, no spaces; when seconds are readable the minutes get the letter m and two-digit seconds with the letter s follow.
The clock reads 11h33
